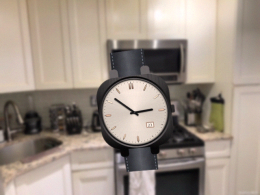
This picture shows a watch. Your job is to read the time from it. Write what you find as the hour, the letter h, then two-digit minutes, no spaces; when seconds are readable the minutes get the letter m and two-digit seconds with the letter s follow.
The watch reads 2h52
